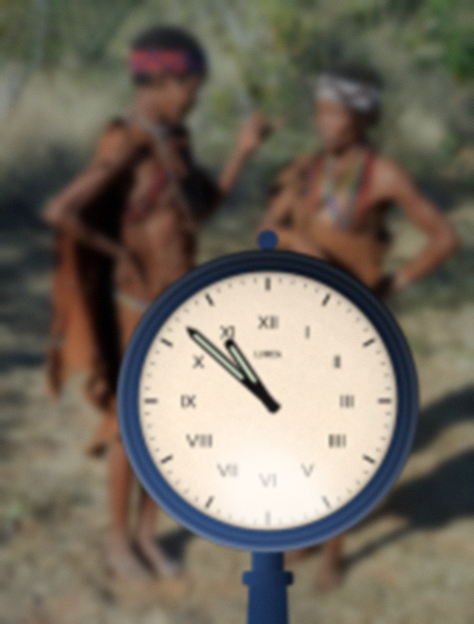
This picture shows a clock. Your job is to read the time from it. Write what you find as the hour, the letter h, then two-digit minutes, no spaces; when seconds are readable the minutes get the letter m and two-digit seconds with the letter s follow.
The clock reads 10h52
